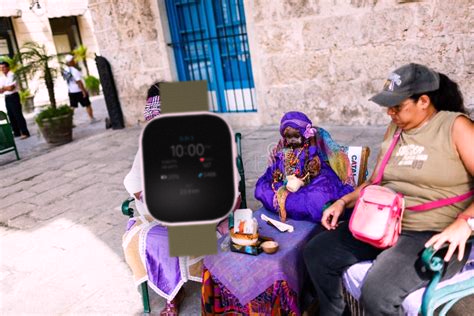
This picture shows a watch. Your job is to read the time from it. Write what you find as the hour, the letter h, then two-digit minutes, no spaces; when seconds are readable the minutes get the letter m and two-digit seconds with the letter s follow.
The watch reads 10h00
